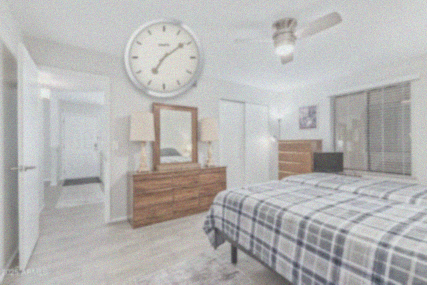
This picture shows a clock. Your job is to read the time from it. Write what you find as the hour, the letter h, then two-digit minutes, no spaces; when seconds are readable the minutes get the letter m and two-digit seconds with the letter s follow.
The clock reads 7h09
